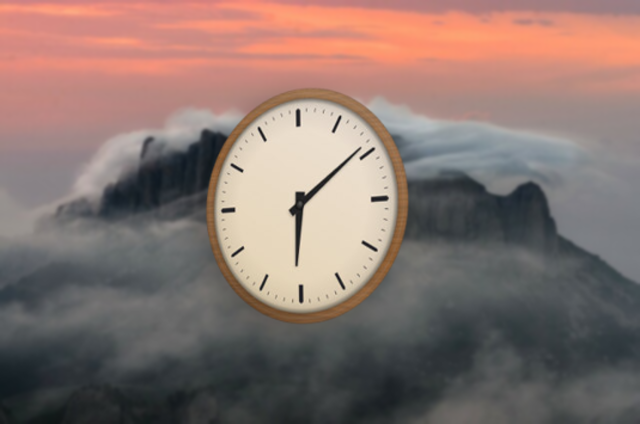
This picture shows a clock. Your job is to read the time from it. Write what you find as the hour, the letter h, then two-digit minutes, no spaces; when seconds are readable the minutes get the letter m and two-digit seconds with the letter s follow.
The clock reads 6h09
